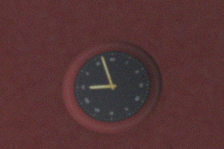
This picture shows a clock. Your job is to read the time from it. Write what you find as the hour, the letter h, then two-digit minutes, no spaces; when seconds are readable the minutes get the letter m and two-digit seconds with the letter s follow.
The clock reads 8h57
